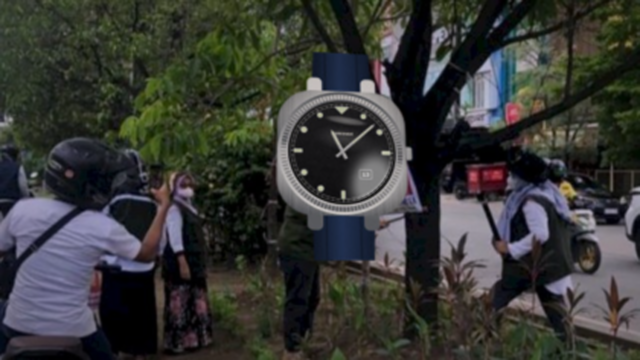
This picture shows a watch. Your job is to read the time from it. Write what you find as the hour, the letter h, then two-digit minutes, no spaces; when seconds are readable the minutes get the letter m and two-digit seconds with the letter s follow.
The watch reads 11h08
